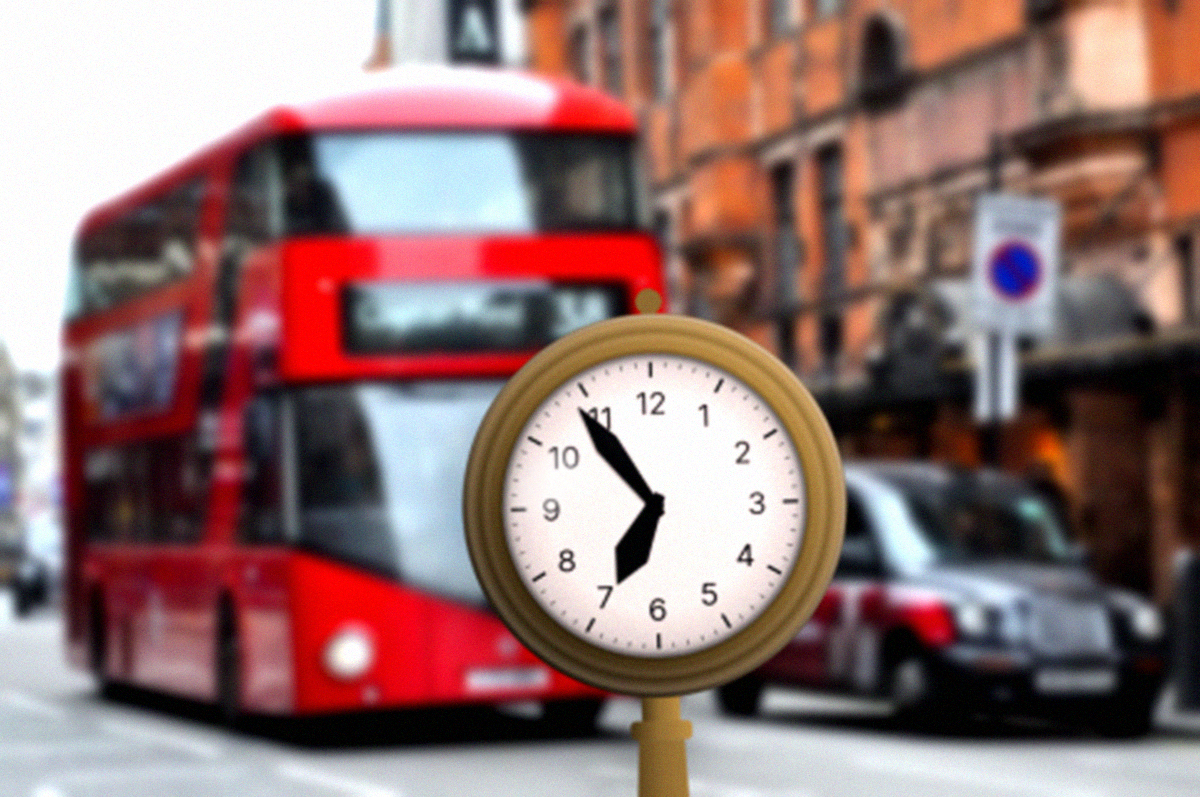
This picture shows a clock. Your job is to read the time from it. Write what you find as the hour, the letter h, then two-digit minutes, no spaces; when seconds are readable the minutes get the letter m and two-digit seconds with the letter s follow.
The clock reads 6h54
